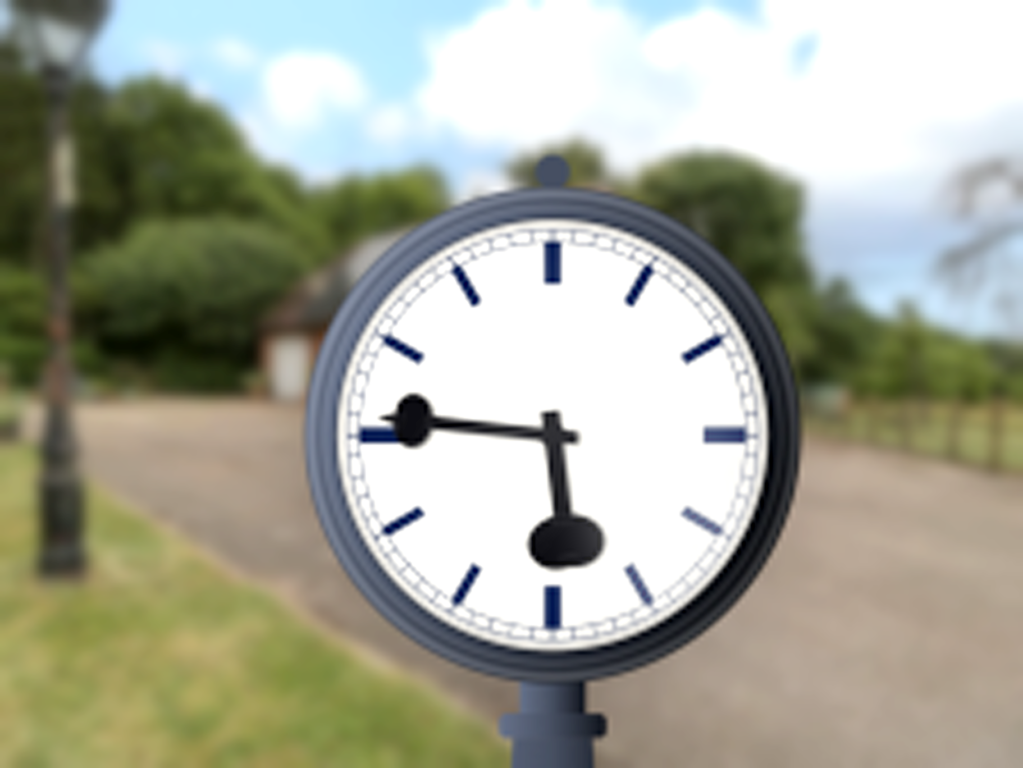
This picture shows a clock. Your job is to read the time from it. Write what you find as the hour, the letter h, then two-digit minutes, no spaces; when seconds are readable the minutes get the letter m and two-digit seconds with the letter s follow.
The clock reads 5h46
